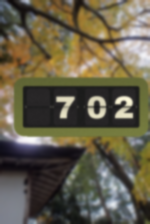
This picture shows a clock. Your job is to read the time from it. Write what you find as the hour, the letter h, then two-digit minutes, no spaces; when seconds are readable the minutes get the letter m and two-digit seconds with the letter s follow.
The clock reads 7h02
